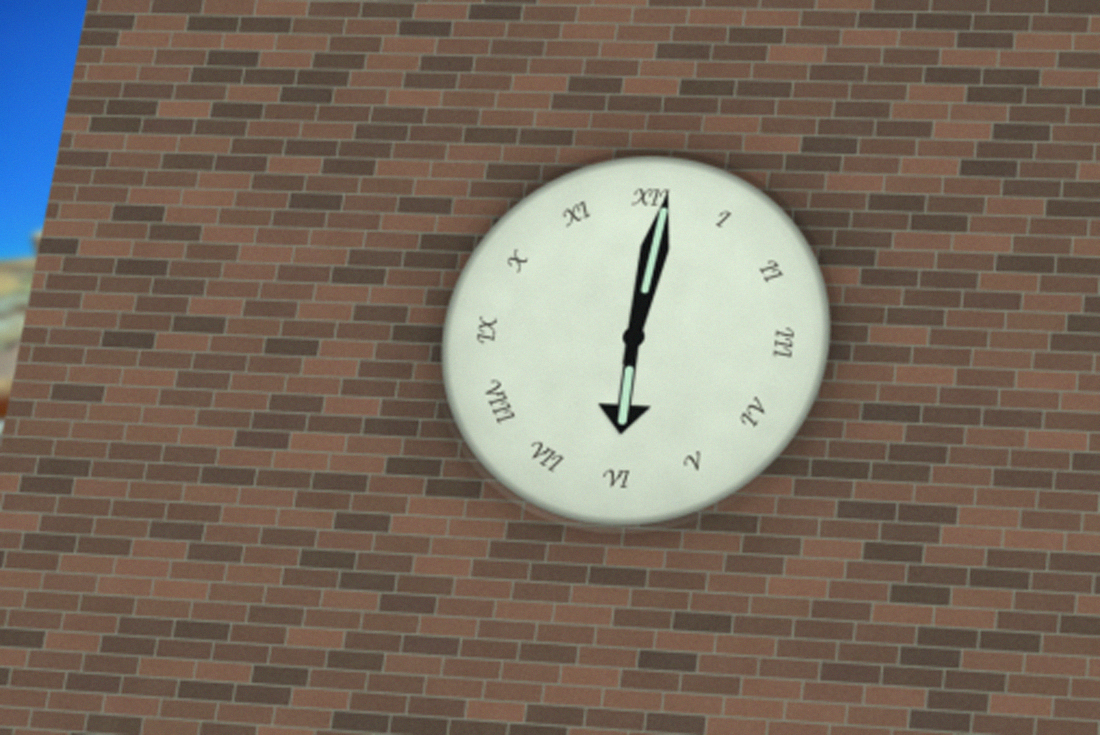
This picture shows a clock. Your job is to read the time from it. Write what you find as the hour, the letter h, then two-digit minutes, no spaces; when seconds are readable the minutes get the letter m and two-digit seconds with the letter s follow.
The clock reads 6h01
